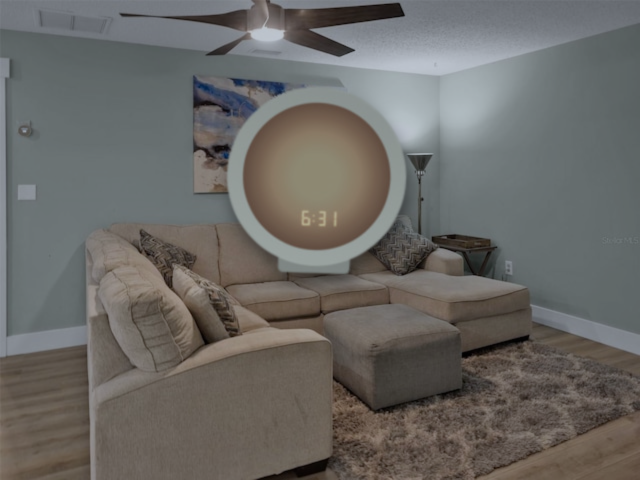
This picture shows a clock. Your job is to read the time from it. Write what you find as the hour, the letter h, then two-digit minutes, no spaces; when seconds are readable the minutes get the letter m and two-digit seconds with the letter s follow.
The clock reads 6h31
